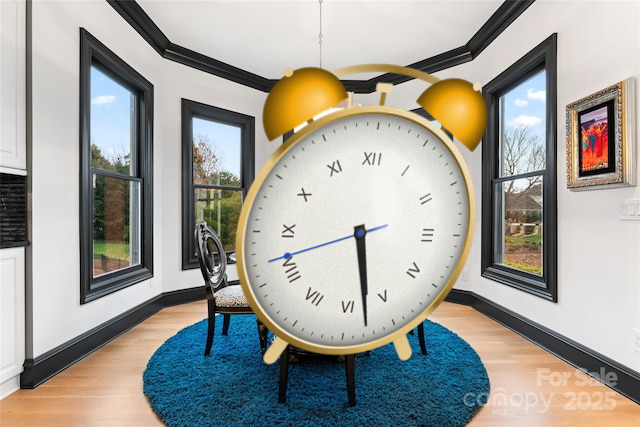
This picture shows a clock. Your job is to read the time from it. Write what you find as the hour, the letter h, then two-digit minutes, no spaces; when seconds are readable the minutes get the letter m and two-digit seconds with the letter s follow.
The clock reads 5h27m42s
